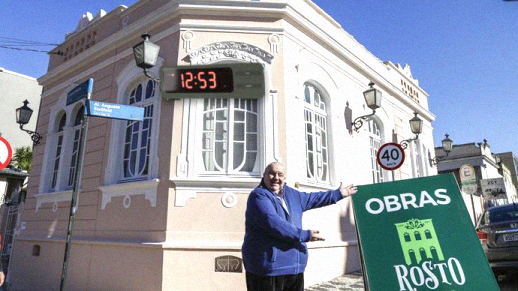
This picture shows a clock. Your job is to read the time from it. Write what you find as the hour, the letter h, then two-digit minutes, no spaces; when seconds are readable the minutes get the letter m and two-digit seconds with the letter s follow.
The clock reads 12h53
